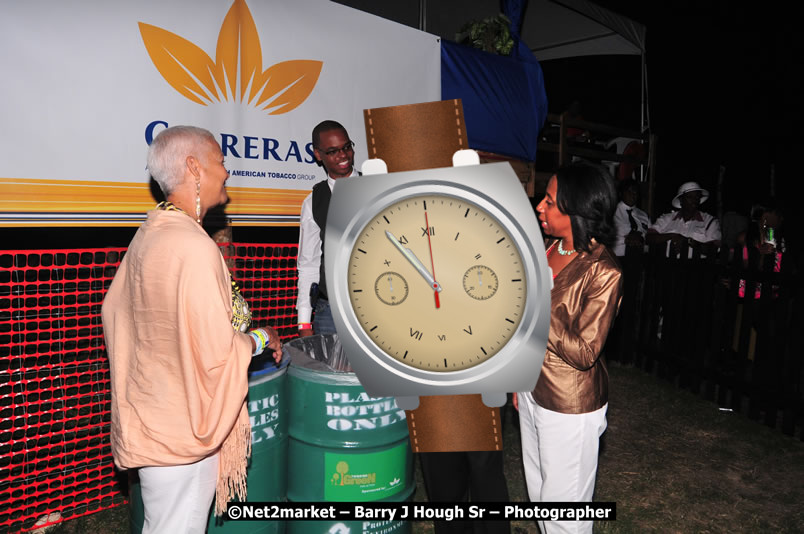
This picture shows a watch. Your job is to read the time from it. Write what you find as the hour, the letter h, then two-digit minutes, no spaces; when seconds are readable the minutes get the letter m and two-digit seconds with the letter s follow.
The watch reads 10h54
